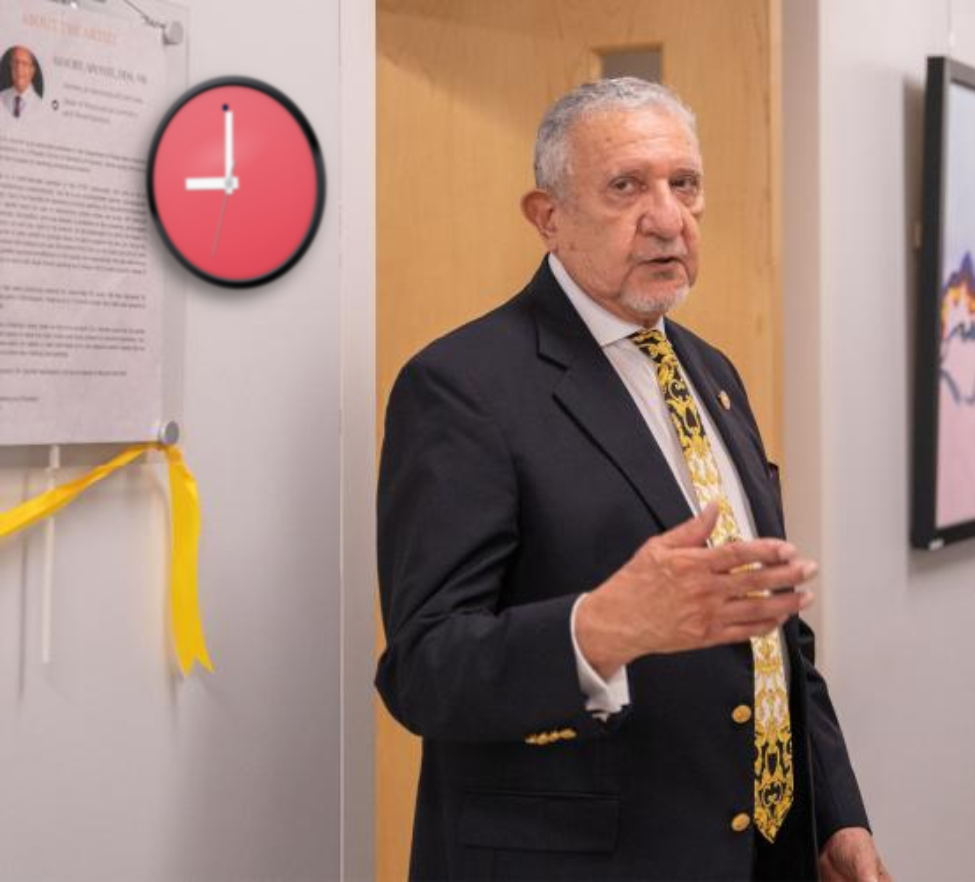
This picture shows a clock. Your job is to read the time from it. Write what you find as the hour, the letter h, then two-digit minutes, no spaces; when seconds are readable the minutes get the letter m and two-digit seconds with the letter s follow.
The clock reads 9h00m33s
